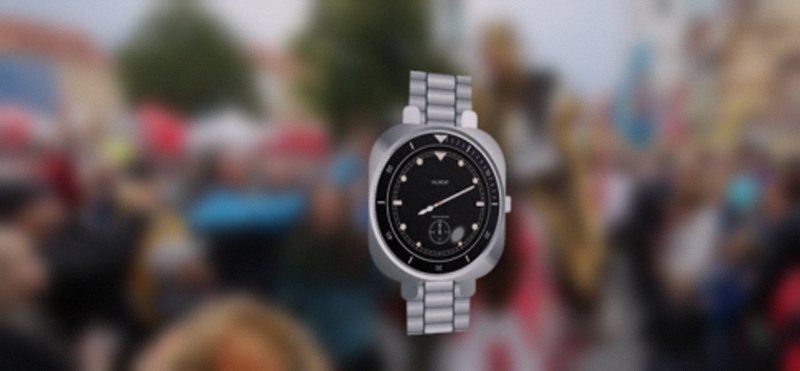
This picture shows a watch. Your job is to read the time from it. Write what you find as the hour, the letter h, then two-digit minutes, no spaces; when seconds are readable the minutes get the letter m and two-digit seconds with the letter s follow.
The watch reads 8h11
